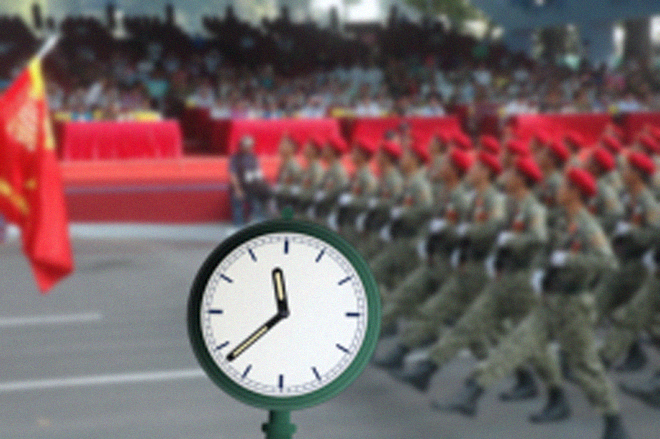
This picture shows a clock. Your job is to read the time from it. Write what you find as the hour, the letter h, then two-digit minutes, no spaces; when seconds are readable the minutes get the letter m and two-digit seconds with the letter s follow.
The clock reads 11h38
